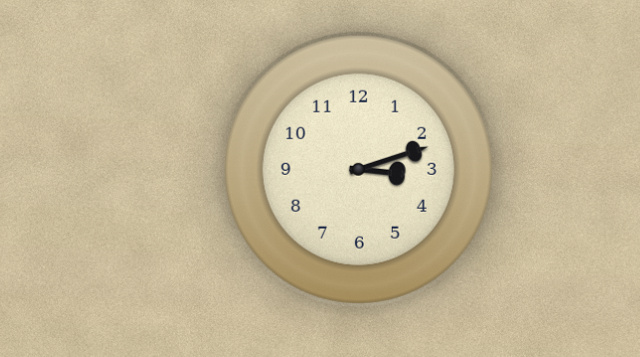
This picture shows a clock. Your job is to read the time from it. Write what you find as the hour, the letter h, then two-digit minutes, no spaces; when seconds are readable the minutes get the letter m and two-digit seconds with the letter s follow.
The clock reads 3h12
